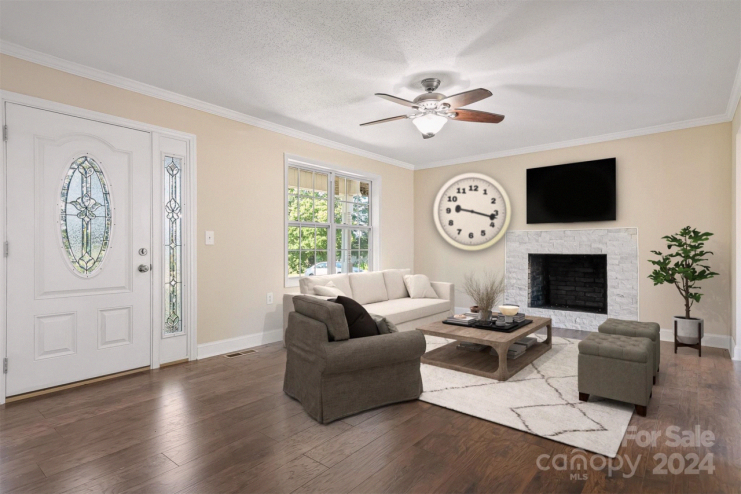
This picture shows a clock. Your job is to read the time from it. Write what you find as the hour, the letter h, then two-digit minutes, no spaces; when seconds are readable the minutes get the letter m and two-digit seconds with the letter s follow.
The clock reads 9h17
